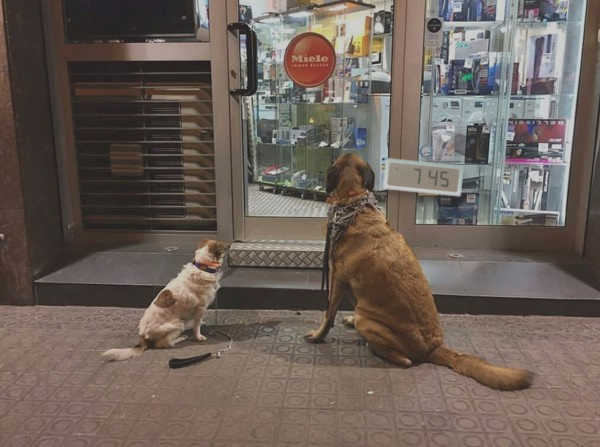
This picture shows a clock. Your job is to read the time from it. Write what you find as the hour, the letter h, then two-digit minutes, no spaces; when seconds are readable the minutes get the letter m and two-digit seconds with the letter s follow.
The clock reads 7h45
